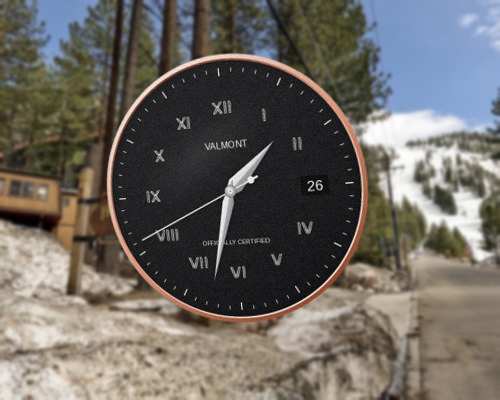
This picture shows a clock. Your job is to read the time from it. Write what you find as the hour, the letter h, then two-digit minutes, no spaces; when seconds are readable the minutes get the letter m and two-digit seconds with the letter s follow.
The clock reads 1h32m41s
